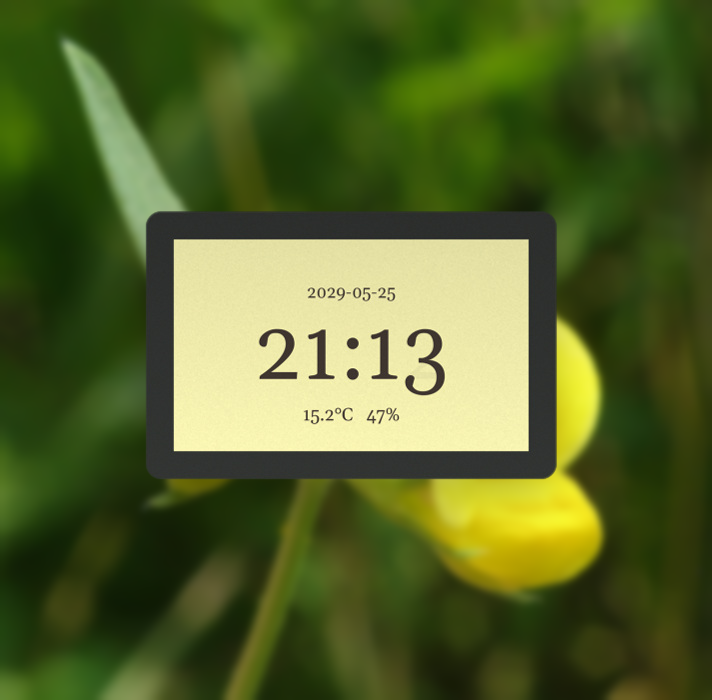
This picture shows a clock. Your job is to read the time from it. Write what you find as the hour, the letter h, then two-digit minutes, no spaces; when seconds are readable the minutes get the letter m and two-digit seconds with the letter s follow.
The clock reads 21h13
